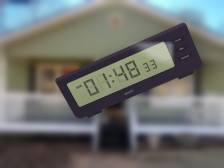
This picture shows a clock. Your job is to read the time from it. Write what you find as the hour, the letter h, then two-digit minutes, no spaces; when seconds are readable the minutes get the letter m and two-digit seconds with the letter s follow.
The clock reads 1h48m33s
